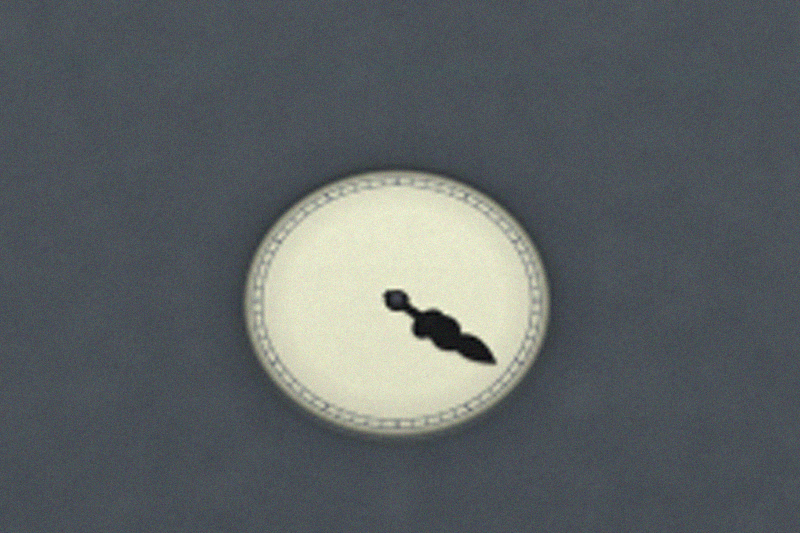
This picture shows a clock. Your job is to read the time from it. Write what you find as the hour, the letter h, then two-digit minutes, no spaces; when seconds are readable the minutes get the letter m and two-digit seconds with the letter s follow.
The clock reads 4h21
